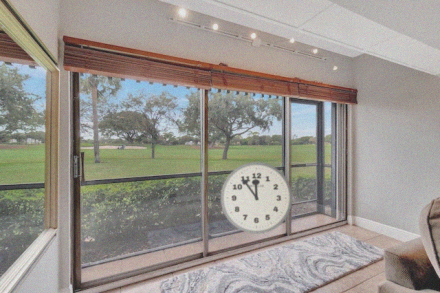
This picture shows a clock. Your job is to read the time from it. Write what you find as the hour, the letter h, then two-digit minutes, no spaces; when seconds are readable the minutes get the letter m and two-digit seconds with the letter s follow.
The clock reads 11h54
